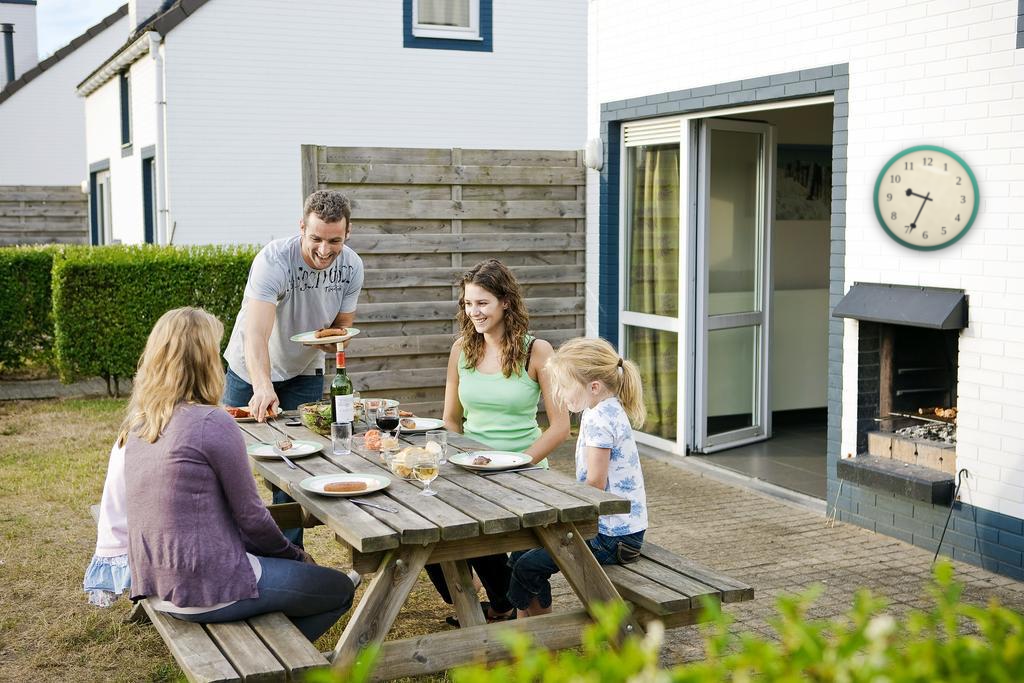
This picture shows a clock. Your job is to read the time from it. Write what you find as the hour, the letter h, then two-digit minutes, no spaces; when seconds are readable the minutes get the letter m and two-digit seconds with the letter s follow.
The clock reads 9h34
